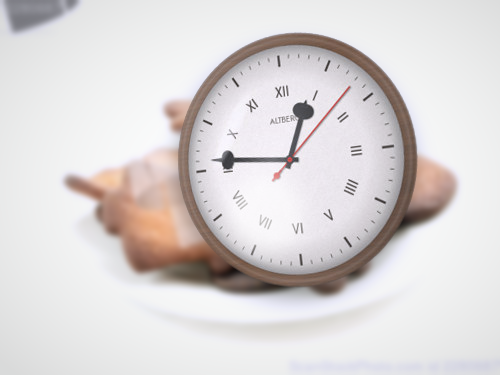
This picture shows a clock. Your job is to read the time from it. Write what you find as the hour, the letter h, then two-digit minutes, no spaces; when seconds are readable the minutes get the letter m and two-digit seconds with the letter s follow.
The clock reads 12h46m08s
